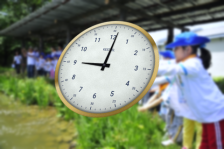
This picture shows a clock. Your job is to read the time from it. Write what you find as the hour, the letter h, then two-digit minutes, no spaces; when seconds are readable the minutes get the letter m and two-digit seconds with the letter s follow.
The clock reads 9h01
